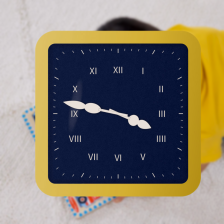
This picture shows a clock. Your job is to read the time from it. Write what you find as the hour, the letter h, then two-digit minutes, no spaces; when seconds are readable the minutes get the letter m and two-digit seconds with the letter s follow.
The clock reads 3h47
